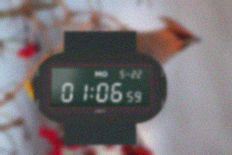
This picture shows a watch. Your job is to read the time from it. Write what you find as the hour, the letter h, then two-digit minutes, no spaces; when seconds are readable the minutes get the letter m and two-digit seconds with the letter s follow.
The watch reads 1h06
